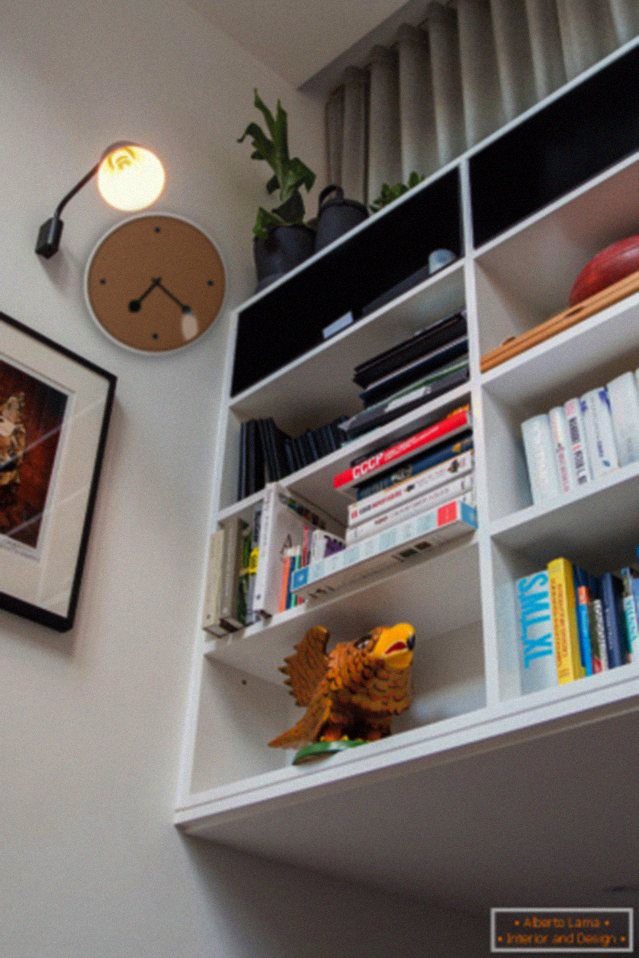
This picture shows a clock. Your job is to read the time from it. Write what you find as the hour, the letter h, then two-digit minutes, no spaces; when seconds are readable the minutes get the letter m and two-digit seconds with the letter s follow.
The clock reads 7h22
